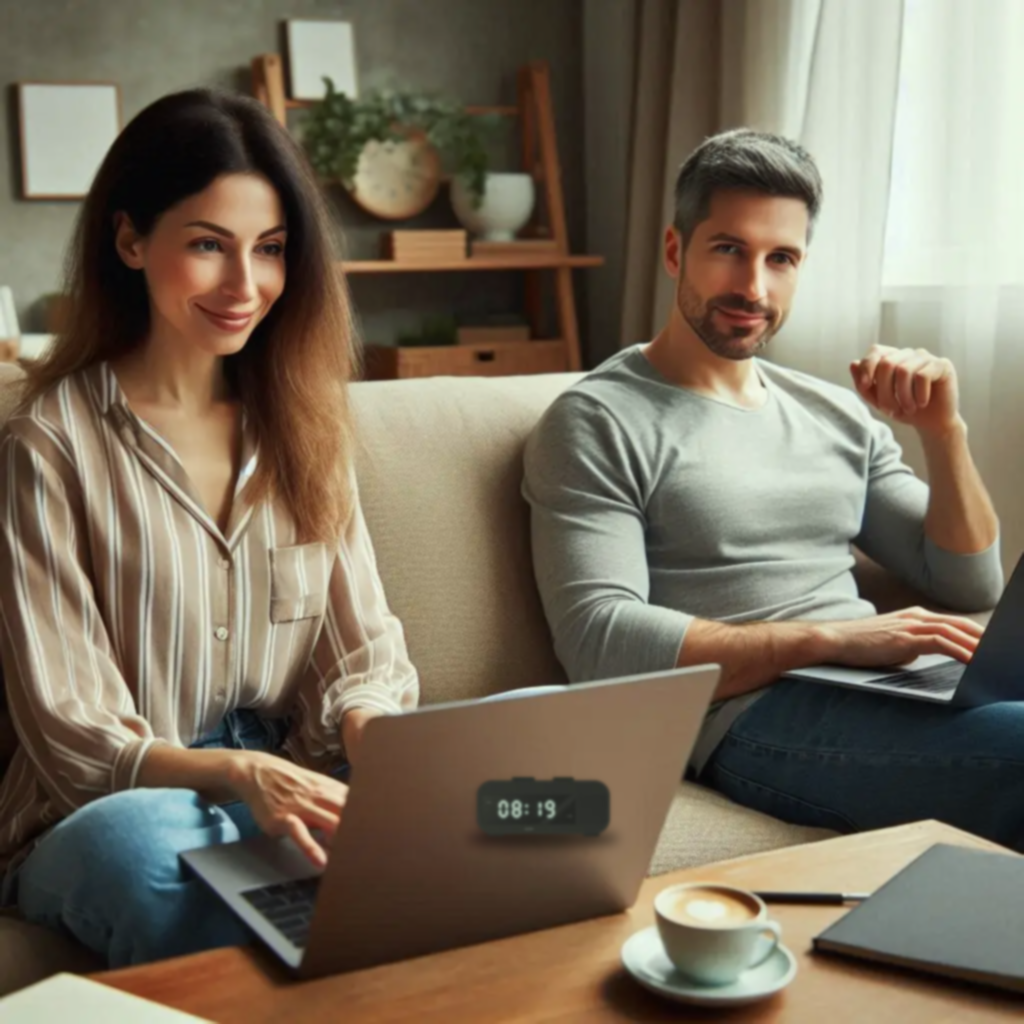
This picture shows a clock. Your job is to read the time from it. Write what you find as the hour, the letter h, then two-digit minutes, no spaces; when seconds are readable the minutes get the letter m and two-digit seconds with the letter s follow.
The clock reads 8h19
